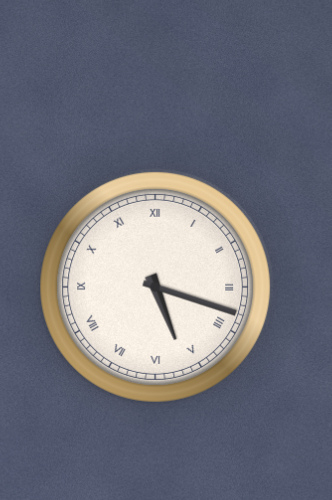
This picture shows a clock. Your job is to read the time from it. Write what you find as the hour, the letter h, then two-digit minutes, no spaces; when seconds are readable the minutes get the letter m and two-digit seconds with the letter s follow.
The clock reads 5h18
